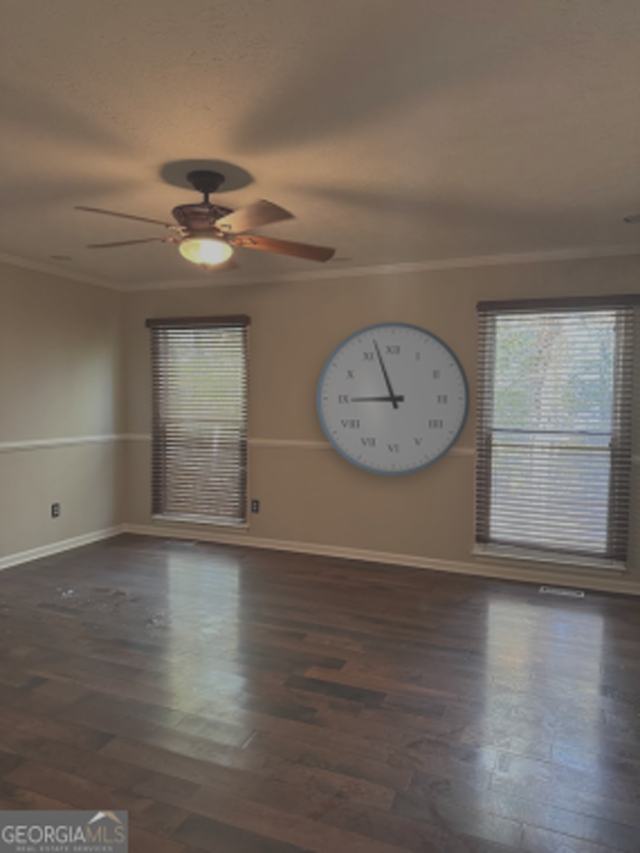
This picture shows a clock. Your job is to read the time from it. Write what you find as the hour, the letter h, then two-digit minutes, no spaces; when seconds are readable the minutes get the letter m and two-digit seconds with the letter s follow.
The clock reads 8h57
